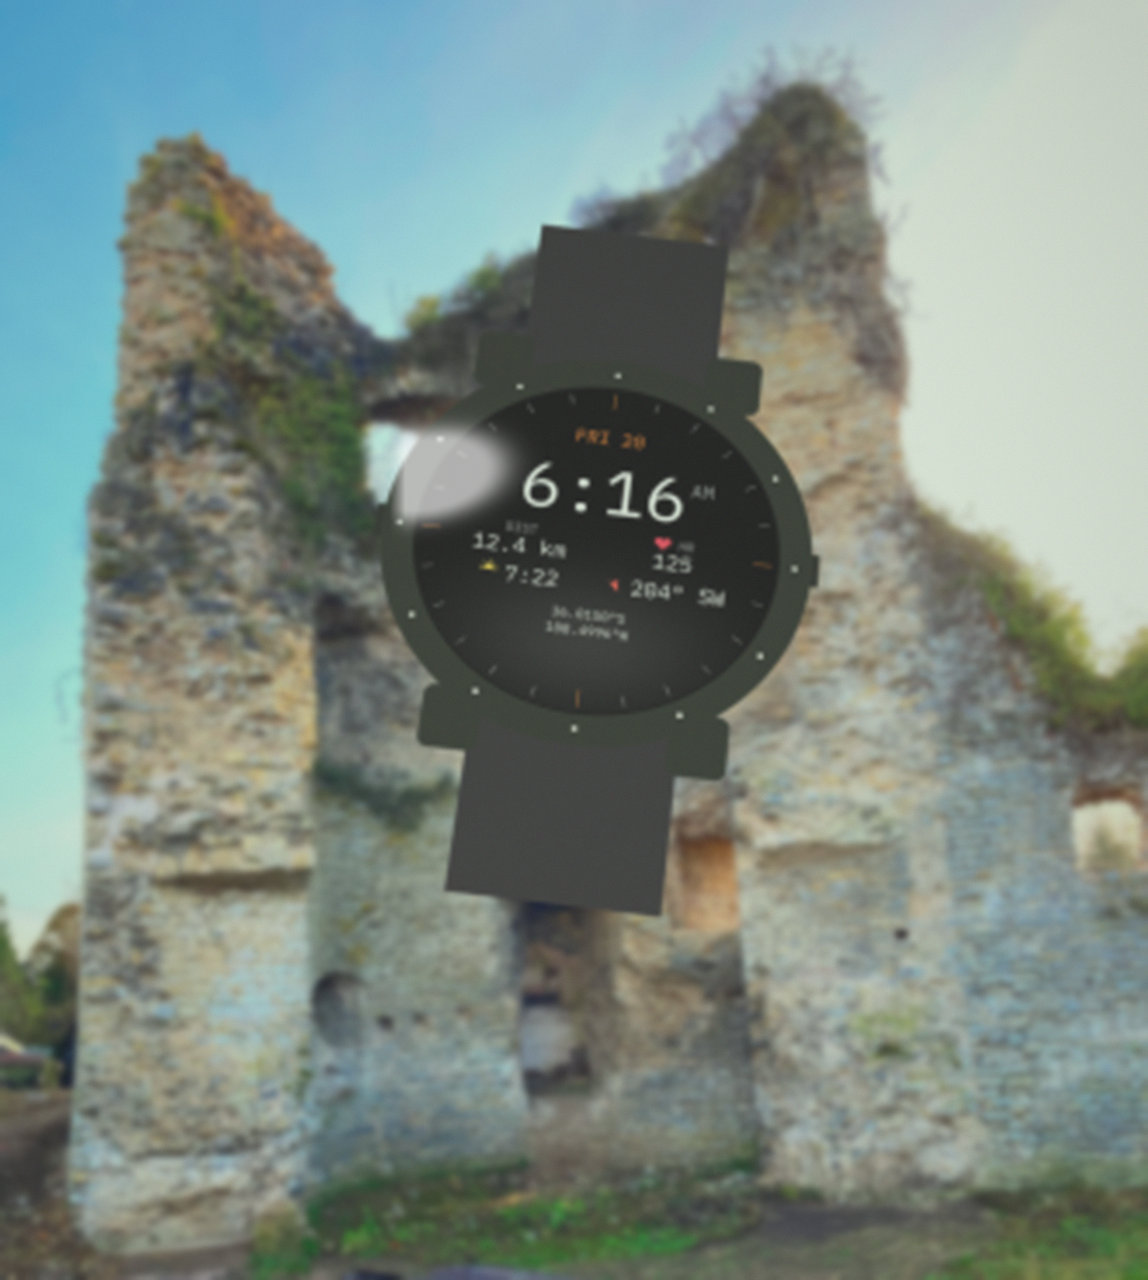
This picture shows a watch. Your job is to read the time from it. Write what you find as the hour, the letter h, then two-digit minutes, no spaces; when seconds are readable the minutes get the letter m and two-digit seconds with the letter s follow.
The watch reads 6h16
